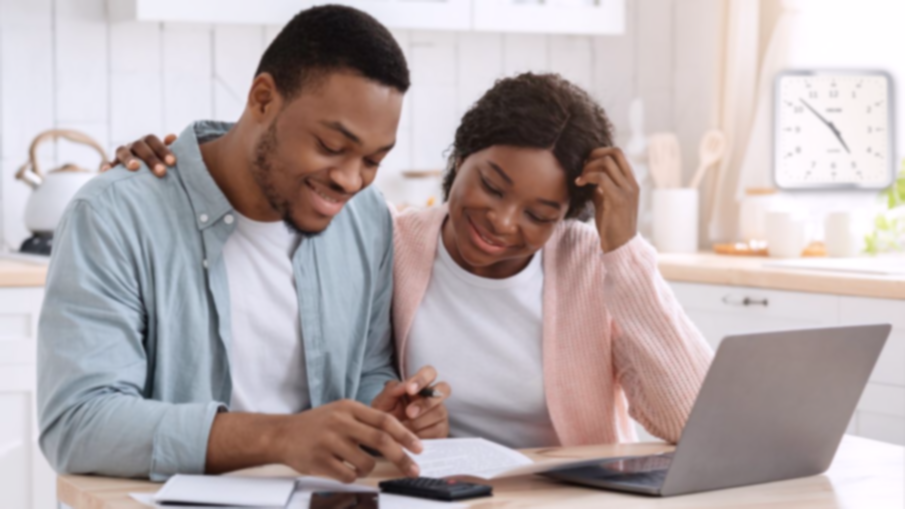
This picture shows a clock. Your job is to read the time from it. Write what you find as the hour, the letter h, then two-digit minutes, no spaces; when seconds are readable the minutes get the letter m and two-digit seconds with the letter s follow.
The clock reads 4h52
